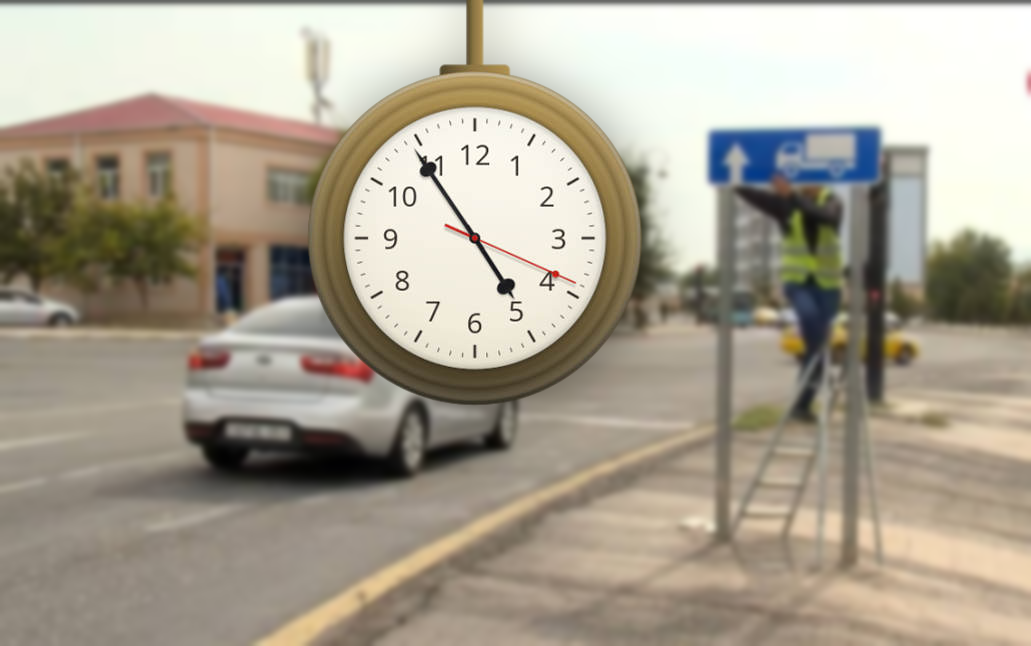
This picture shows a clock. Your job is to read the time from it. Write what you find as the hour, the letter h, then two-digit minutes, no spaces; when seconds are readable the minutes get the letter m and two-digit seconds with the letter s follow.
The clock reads 4h54m19s
